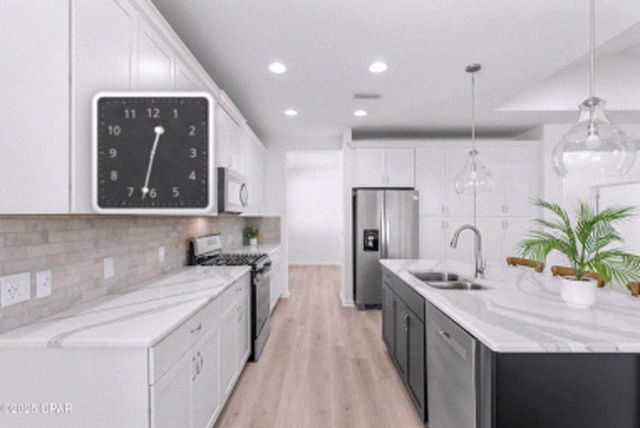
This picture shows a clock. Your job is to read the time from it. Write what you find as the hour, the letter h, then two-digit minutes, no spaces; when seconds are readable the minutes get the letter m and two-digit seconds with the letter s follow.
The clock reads 12h32
